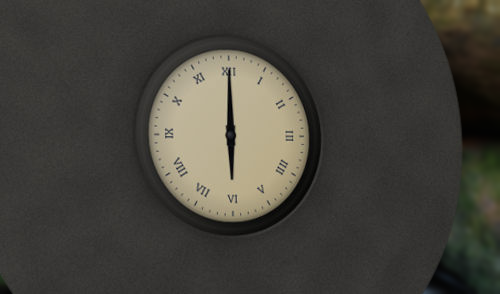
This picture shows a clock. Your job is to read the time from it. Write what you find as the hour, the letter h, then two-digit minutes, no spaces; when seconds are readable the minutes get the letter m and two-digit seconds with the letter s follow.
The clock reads 6h00
